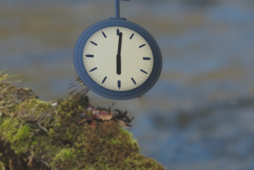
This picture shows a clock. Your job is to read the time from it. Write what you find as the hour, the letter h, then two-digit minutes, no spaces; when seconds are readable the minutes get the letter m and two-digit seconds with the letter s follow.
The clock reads 6h01
